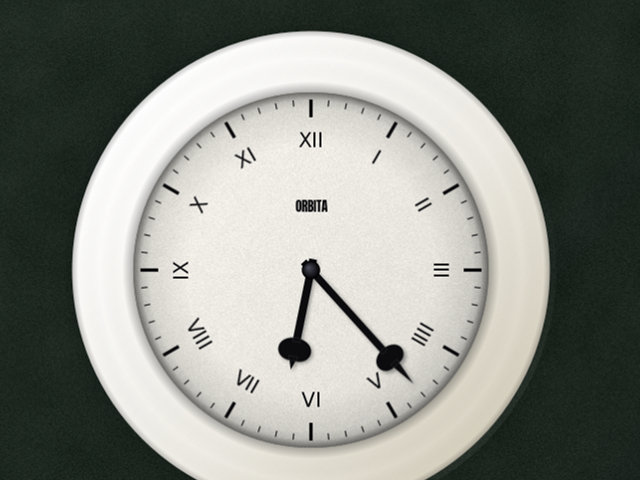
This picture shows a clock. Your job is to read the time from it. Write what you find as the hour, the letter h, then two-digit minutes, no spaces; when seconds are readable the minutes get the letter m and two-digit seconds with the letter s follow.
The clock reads 6h23
